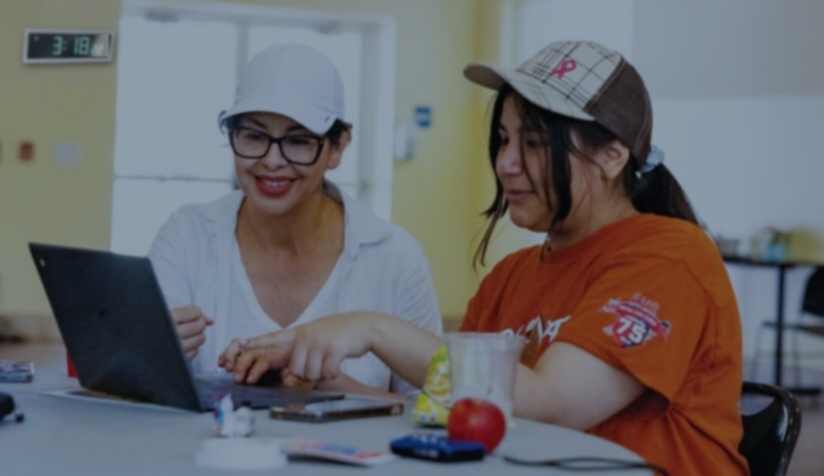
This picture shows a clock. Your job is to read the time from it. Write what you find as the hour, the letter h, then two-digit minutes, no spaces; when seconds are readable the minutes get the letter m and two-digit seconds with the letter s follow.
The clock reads 3h18
